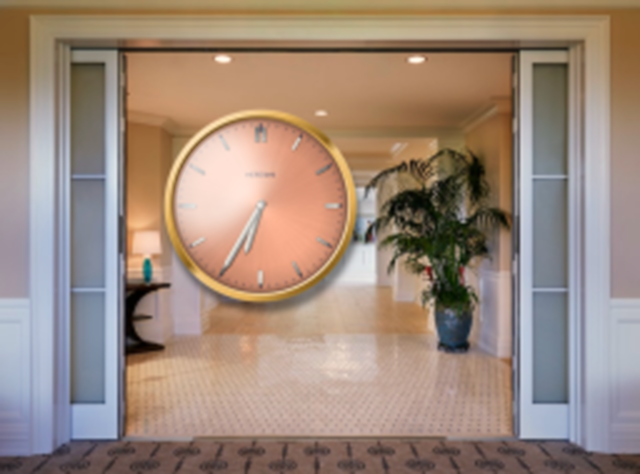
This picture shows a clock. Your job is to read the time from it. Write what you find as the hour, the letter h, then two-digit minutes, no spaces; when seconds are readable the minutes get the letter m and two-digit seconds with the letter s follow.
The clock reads 6h35
